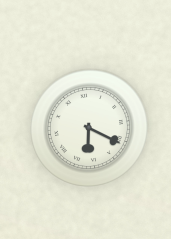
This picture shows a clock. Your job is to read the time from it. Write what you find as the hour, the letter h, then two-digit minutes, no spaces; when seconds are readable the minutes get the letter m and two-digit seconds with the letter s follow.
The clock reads 6h21
